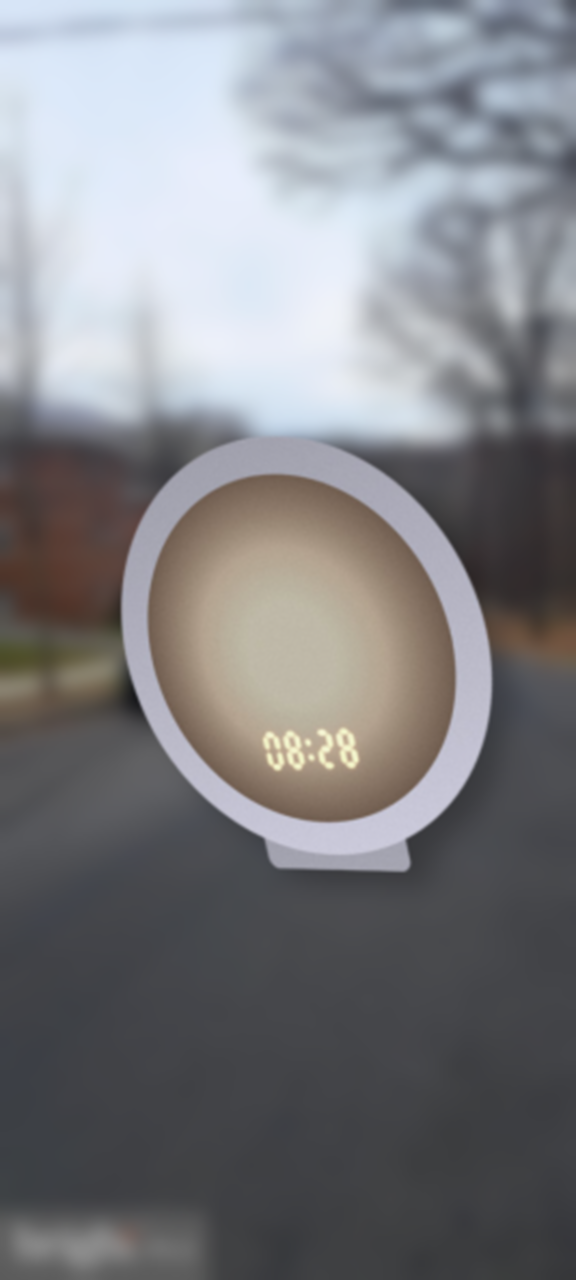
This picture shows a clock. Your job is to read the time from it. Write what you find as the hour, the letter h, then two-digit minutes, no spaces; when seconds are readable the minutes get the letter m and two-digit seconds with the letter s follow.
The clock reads 8h28
